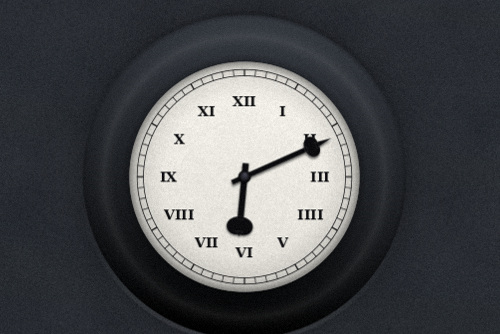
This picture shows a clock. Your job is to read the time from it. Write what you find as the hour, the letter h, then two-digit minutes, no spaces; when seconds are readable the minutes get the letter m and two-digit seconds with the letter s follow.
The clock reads 6h11
